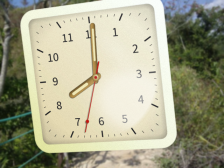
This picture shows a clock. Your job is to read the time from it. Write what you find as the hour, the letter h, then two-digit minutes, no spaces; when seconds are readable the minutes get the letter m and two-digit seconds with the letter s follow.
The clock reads 8h00m33s
